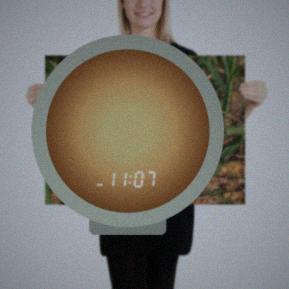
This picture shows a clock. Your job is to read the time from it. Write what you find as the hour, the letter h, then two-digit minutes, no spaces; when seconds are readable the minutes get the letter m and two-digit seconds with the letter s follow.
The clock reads 11h07
